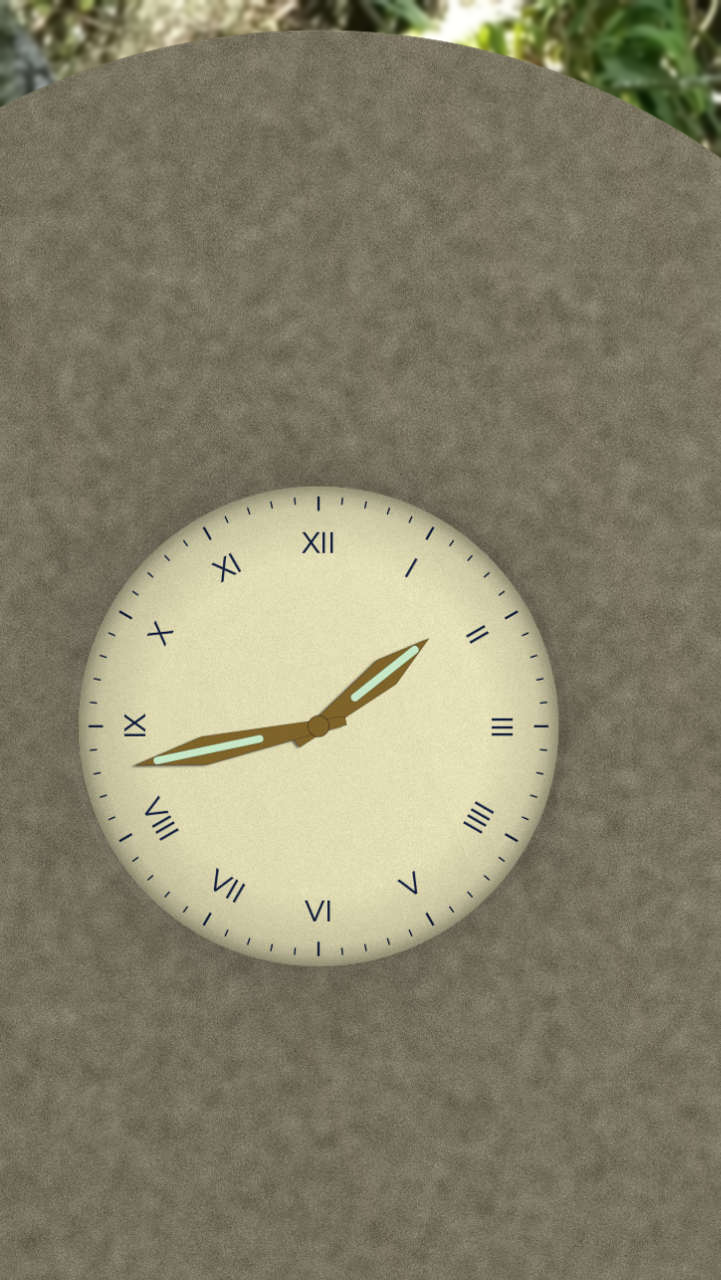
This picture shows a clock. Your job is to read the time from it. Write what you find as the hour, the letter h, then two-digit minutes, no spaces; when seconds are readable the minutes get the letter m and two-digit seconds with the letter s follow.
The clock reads 1h43
